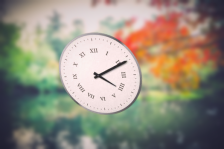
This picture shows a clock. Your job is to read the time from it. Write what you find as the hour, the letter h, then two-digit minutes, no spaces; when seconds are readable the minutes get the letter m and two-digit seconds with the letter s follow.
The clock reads 4h11
